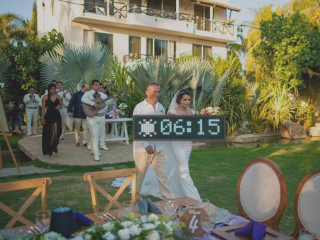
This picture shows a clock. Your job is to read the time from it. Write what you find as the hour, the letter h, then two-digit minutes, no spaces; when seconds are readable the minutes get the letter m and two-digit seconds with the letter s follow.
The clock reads 6h15
